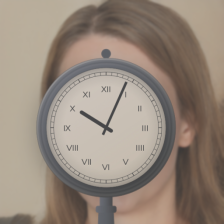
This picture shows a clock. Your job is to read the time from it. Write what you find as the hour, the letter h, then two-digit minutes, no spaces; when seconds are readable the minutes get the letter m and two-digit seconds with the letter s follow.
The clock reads 10h04
